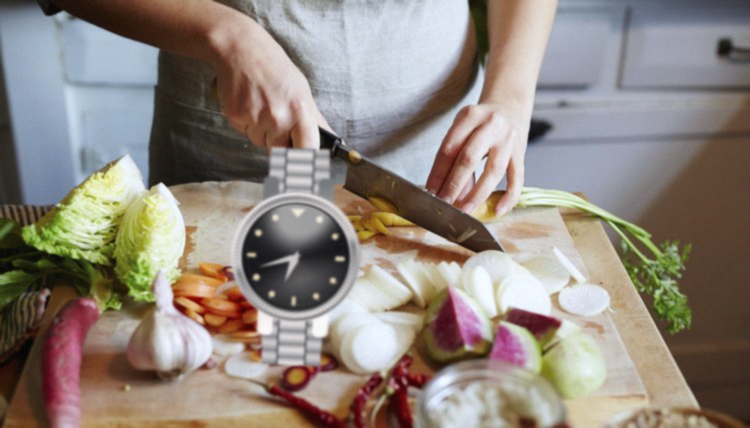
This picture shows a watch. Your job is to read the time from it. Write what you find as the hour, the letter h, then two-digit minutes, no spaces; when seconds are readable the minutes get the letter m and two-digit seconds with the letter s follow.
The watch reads 6h42
